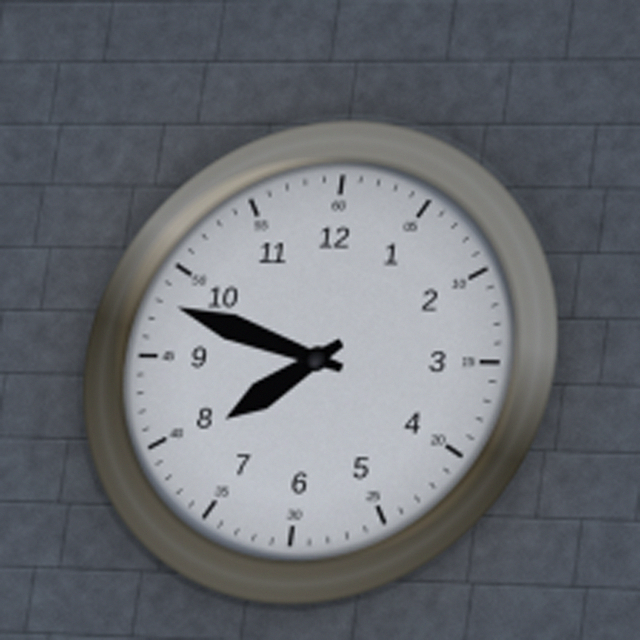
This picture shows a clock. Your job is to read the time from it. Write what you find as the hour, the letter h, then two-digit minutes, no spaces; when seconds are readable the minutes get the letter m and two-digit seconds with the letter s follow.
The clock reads 7h48
